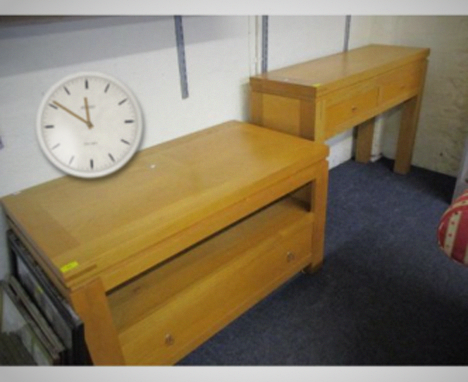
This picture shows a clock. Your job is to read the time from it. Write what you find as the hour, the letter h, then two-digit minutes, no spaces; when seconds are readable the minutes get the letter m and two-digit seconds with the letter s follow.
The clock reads 11h51
